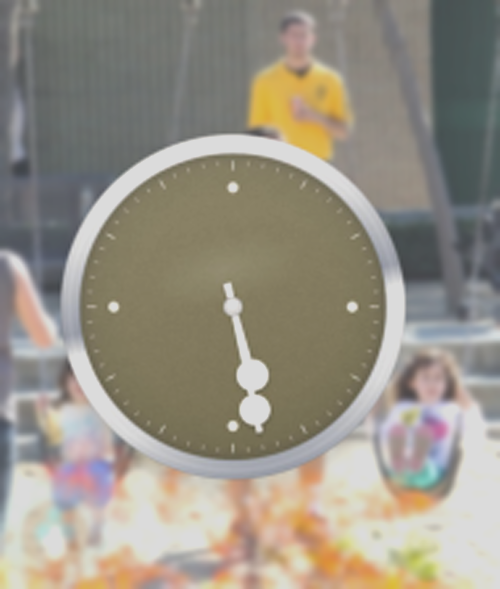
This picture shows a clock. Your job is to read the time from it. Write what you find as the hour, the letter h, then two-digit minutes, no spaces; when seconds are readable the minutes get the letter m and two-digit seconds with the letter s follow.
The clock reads 5h28
